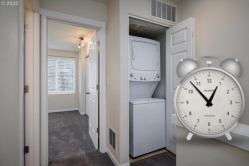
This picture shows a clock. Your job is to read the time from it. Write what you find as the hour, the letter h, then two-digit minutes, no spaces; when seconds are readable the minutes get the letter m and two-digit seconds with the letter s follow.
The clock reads 12h53
